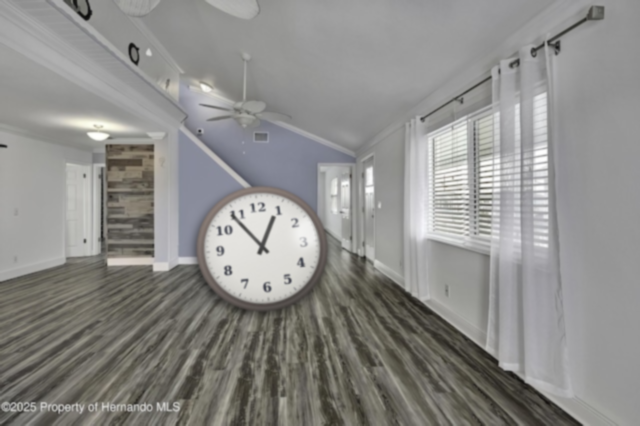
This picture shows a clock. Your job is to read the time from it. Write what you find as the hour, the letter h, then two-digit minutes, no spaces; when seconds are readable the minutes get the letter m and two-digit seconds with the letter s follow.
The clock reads 12h54
